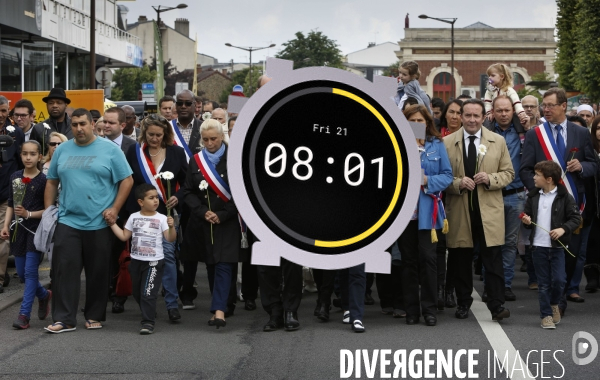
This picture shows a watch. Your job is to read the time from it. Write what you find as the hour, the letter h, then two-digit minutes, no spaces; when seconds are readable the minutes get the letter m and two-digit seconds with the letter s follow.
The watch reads 8h01
